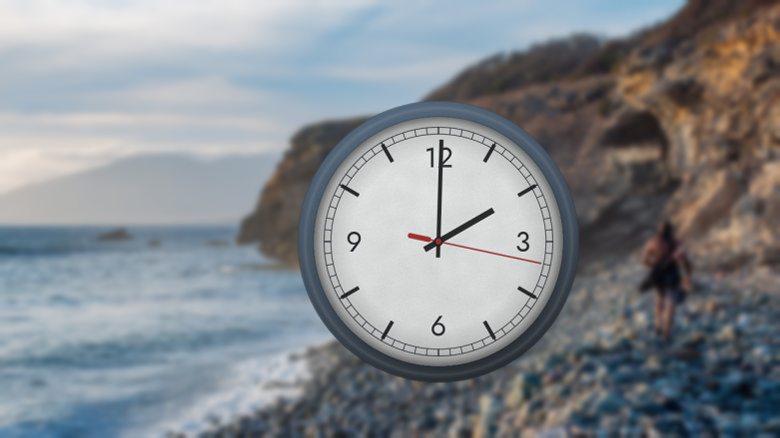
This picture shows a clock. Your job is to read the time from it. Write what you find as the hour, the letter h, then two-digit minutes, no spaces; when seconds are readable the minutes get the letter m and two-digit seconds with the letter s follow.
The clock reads 2h00m17s
